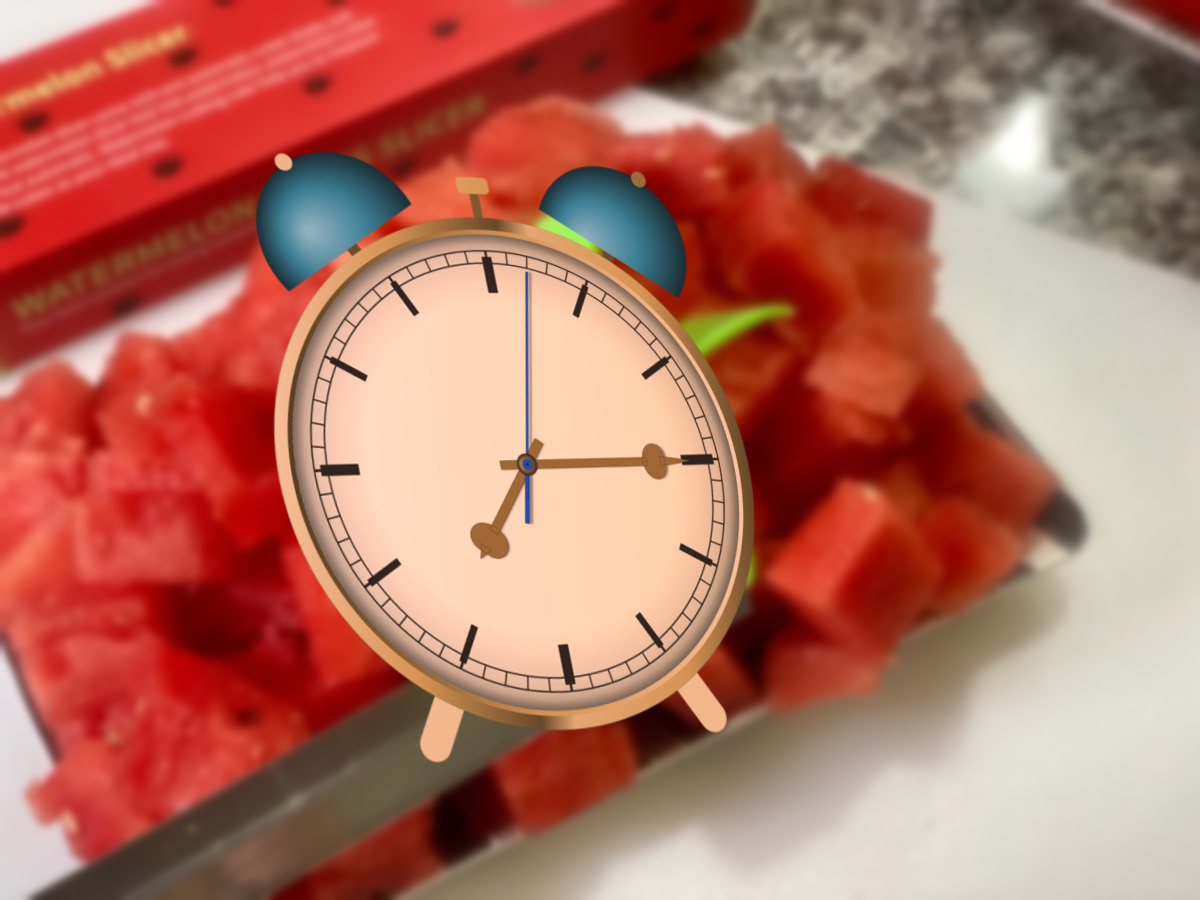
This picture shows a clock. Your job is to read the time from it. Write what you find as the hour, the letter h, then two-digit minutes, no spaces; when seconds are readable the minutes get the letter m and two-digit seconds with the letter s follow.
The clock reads 7h15m02s
